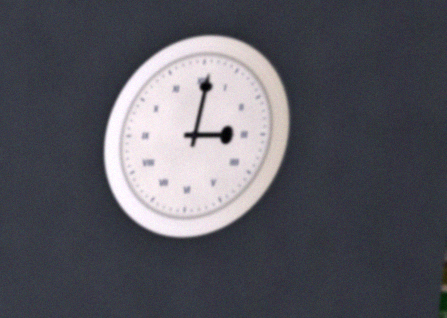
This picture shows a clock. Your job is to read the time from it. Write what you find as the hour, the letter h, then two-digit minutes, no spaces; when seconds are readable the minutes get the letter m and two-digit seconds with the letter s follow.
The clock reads 3h01
